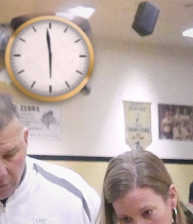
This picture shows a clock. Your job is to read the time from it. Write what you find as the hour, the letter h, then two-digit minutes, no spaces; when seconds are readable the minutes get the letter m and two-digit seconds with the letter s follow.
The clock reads 5h59
